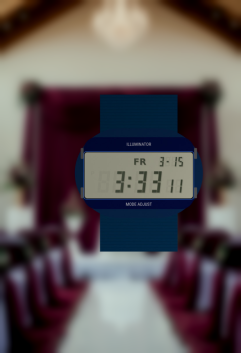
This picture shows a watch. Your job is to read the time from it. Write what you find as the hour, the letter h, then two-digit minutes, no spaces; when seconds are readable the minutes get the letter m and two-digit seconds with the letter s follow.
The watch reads 3h33m11s
